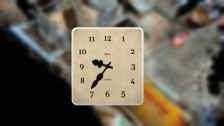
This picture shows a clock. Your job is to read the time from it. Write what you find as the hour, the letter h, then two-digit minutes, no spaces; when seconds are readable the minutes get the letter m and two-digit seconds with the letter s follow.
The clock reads 9h36
